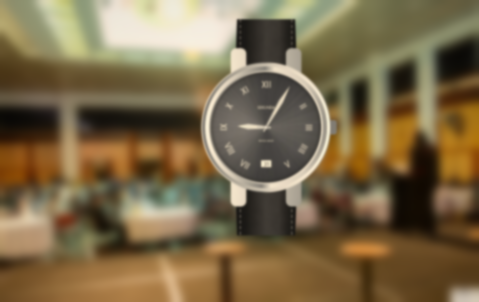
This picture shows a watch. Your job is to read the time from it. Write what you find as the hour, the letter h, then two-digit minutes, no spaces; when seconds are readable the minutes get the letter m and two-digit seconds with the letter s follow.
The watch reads 9h05
